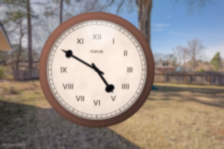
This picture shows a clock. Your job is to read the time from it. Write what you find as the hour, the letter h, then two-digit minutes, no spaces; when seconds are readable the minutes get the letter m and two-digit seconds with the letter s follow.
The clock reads 4h50
